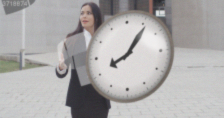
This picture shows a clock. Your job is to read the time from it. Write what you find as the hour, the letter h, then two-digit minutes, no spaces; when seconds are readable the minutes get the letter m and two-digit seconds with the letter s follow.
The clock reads 8h06
